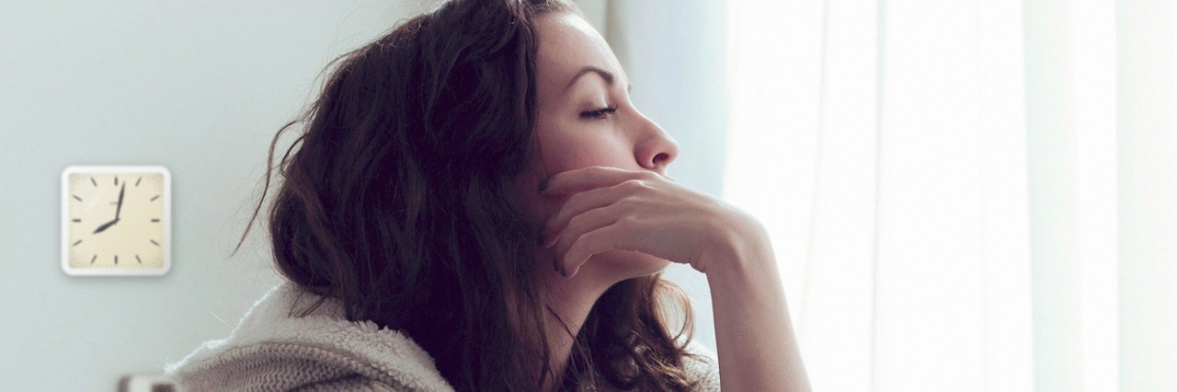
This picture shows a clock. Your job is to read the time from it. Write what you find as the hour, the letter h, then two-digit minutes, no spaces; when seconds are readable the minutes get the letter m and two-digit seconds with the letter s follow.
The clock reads 8h02
